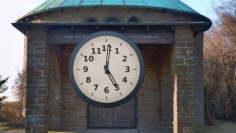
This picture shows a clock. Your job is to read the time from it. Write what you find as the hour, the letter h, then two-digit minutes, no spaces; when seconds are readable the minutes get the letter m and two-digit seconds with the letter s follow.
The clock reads 5h01
